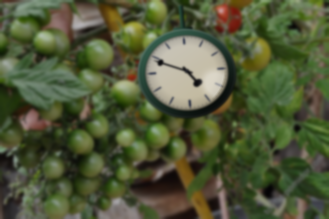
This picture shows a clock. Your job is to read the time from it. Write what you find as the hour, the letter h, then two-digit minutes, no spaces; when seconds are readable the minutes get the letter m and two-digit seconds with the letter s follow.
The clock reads 4h49
